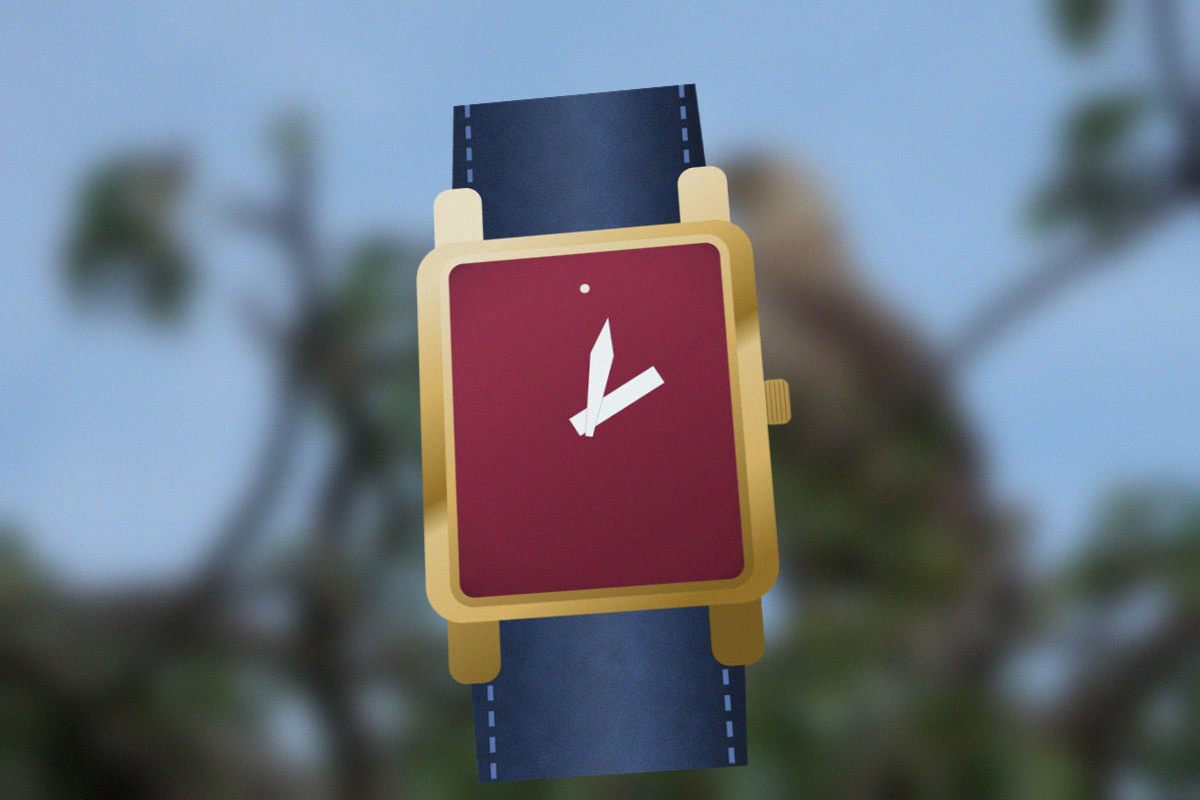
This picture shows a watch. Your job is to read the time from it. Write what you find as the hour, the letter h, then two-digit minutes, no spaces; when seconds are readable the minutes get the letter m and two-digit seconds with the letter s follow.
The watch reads 2h02
